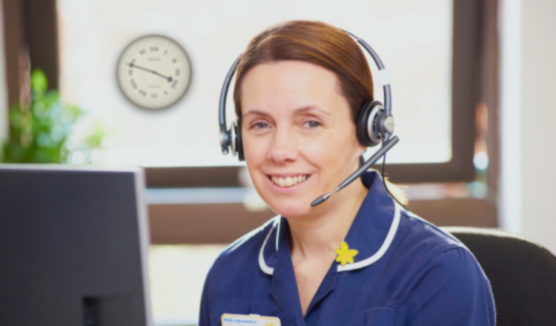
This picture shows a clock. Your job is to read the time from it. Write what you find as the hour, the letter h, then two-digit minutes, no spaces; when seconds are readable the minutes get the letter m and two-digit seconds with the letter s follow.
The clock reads 3h48
